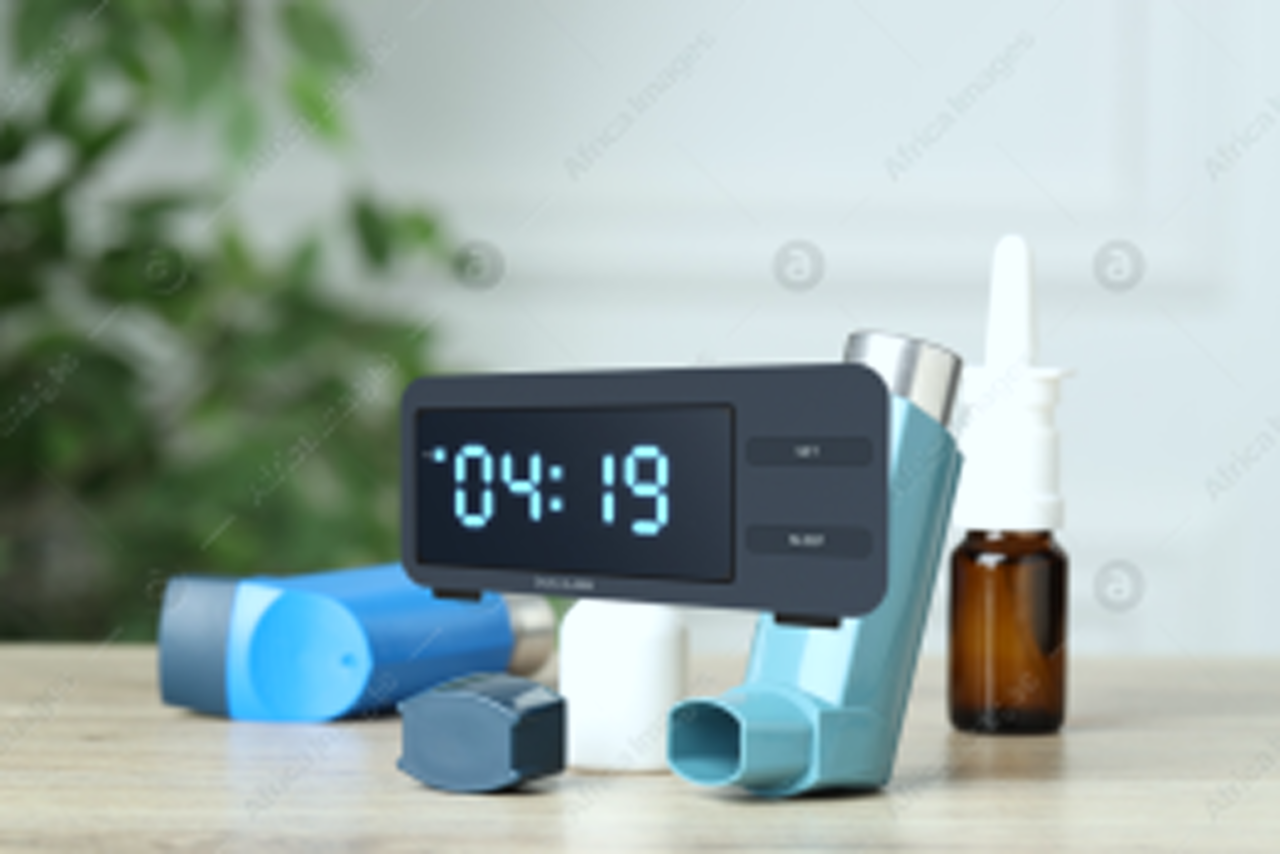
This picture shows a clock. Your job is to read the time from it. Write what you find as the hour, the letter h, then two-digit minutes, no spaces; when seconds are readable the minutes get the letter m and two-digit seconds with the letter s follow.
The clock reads 4h19
